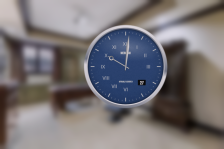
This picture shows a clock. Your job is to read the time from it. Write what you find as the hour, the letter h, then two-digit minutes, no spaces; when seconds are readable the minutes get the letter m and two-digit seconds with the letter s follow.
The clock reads 10h01
